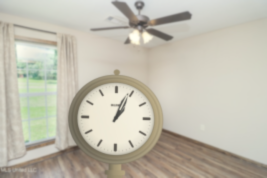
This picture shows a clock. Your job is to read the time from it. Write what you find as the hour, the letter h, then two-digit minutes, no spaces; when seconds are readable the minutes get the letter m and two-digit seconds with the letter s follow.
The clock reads 1h04
